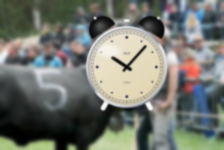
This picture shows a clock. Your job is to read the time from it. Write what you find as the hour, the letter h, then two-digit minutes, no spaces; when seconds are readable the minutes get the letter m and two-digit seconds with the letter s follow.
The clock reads 10h07
